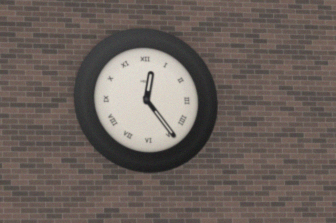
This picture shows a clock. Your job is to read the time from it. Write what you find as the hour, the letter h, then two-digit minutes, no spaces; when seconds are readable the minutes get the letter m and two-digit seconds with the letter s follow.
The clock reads 12h24
